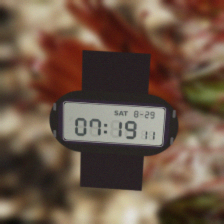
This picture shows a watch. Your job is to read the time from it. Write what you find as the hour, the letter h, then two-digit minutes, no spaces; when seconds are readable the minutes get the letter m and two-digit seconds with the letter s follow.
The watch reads 7h19m11s
